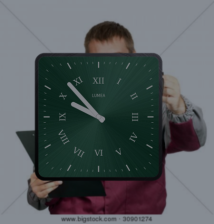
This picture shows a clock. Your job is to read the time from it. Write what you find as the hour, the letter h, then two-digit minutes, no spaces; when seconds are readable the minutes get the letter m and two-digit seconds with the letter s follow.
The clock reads 9h53
